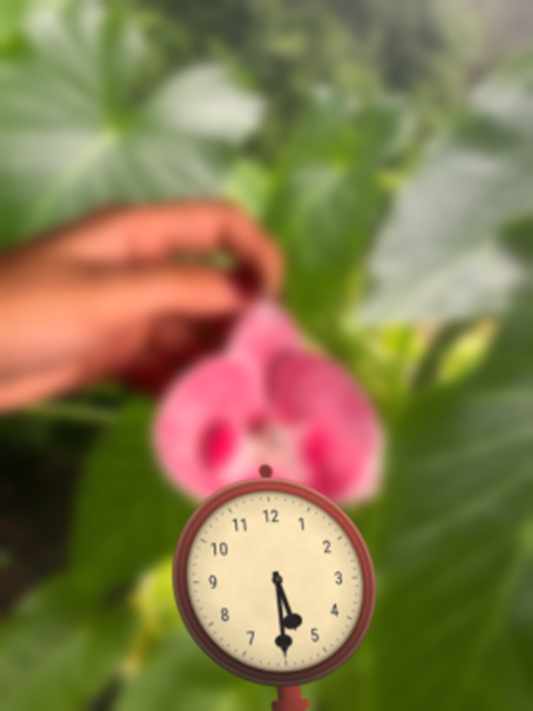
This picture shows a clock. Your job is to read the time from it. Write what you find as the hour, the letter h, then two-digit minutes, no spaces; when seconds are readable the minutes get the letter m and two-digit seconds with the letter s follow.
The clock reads 5h30
